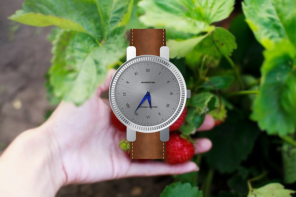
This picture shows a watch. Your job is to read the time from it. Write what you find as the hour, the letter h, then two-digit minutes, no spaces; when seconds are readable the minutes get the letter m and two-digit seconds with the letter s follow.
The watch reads 5h36
